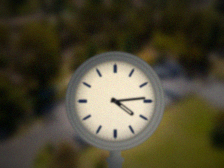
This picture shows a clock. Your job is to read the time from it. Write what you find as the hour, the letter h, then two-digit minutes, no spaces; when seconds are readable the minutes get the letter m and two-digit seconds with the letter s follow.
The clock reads 4h14
